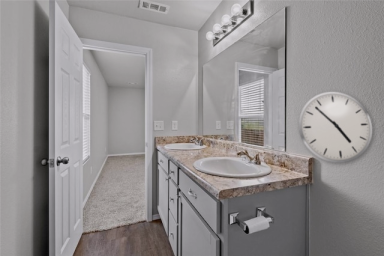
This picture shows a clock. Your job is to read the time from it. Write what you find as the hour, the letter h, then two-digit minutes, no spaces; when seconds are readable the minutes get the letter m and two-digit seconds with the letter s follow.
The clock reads 4h53
